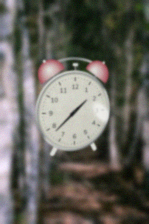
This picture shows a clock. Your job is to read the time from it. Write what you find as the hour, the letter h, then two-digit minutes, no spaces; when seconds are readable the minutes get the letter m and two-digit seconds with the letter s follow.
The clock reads 1h38
